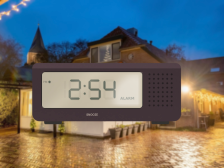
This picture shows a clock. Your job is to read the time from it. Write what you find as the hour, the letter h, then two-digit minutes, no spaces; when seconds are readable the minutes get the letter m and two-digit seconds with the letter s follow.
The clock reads 2h54
